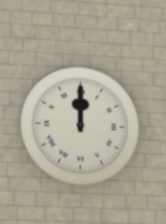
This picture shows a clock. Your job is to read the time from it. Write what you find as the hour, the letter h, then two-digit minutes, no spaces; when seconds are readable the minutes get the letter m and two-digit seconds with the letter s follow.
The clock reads 12h00
